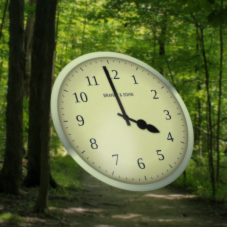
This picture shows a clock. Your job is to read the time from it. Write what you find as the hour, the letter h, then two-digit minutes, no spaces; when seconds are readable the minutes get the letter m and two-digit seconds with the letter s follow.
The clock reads 3h59
